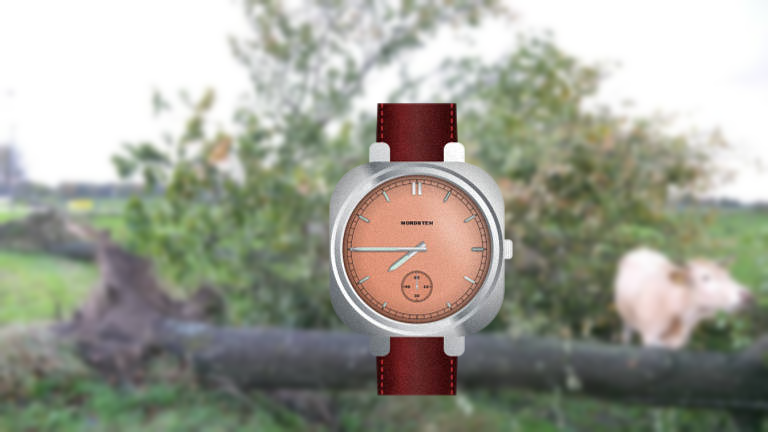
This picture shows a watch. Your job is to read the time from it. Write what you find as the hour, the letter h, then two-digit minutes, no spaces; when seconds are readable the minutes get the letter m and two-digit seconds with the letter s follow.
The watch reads 7h45
